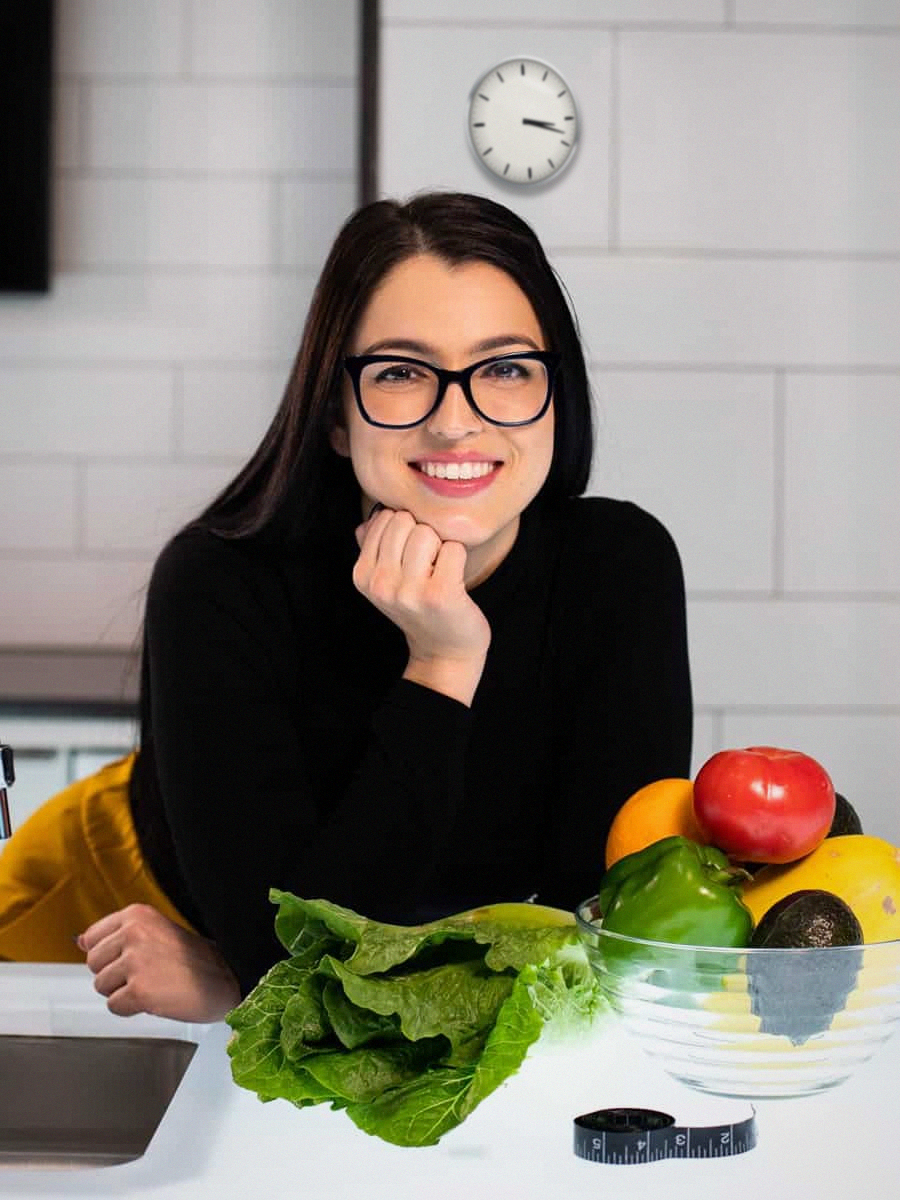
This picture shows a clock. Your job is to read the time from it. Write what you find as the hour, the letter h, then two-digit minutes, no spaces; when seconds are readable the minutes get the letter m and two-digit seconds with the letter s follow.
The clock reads 3h18
